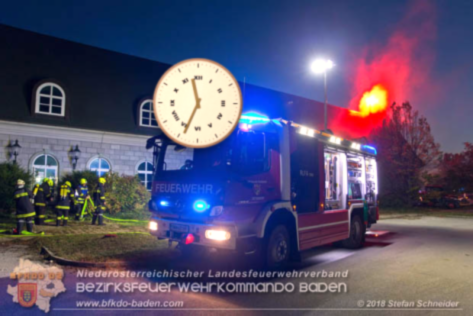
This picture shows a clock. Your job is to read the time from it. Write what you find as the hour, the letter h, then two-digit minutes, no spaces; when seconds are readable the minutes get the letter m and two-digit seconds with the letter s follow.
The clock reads 11h34
